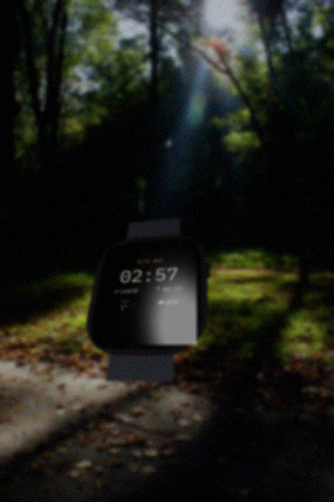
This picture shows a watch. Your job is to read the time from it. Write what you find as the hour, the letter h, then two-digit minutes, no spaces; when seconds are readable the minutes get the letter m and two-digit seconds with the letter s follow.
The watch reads 2h57
